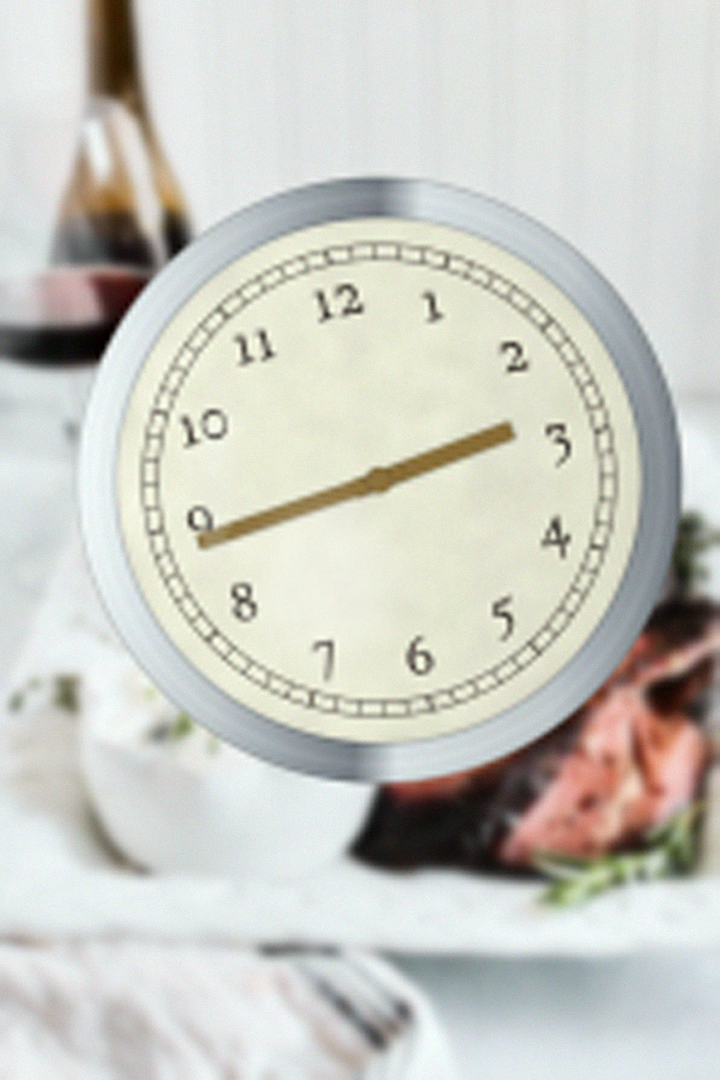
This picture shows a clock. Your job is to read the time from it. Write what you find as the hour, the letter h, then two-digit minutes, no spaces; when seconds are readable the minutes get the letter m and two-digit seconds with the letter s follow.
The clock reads 2h44
